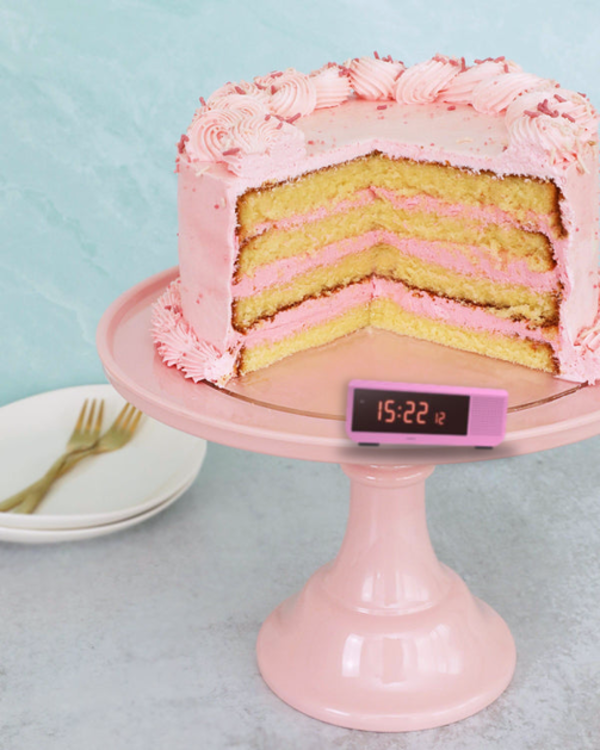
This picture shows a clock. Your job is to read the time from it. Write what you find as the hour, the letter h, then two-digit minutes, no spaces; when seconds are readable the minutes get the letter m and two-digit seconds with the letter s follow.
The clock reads 15h22m12s
